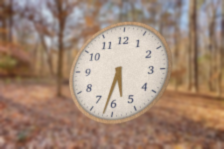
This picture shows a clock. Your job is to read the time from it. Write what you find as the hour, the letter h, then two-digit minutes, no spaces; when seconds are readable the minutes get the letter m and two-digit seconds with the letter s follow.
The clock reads 5h32
